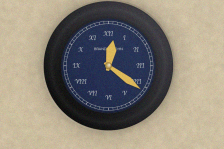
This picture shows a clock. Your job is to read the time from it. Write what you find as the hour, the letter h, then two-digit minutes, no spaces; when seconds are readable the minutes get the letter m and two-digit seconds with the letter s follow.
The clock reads 12h21
